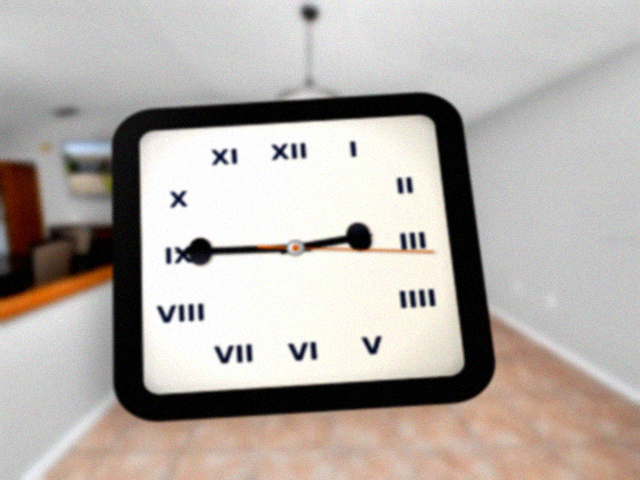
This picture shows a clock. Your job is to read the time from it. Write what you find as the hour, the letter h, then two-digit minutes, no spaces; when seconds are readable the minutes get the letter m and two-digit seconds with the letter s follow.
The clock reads 2h45m16s
